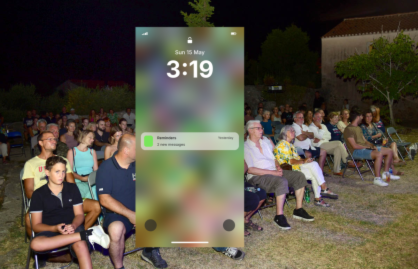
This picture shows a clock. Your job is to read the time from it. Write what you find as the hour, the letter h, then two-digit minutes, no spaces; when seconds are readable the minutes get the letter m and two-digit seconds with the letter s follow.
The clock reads 3h19
